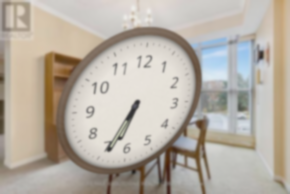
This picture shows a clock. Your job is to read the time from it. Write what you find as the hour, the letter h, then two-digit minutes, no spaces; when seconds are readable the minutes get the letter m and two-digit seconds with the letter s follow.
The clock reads 6h34
